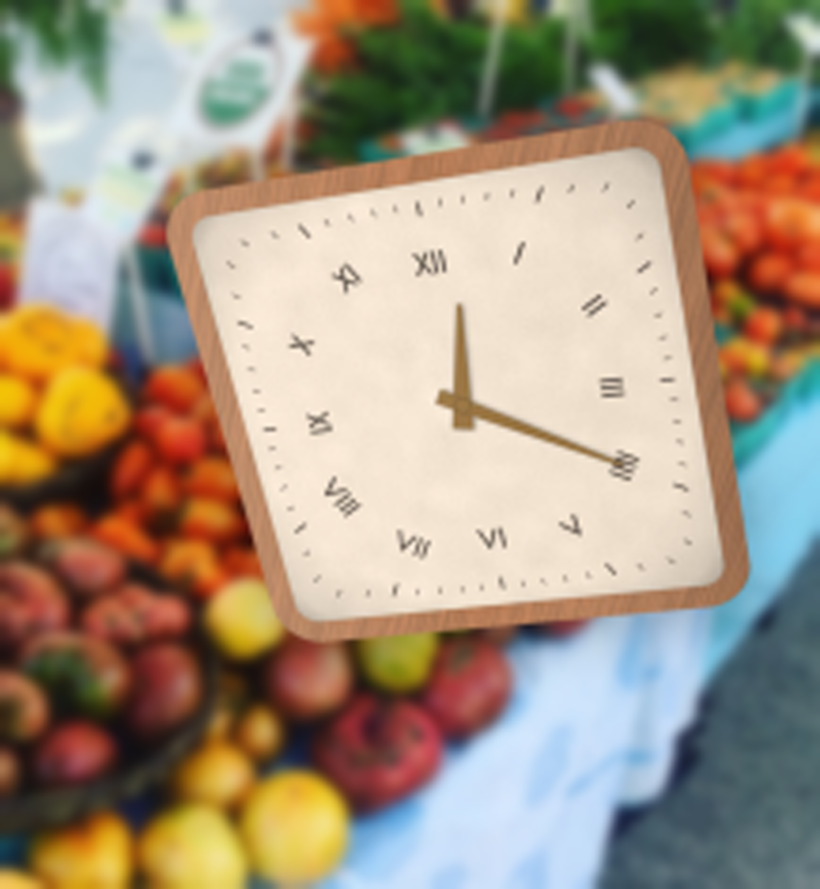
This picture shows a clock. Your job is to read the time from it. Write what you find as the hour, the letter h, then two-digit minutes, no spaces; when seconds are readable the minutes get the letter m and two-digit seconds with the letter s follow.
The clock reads 12h20
